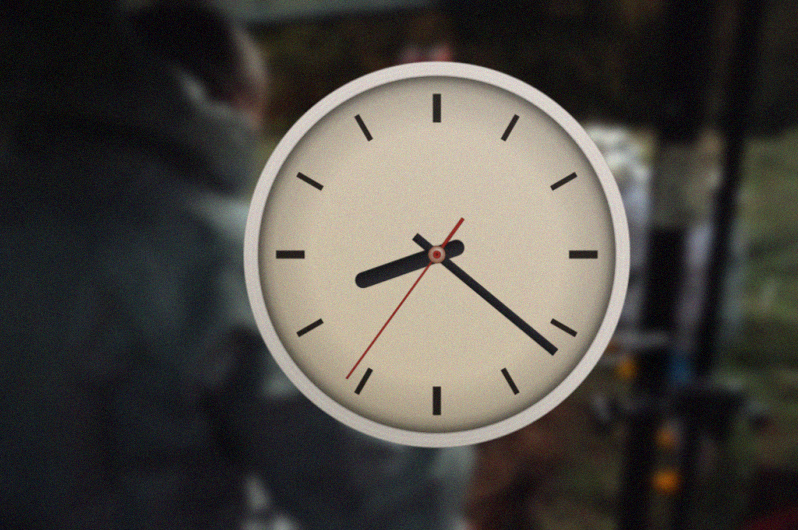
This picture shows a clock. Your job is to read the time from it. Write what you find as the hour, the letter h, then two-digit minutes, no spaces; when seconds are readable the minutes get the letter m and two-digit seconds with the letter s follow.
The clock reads 8h21m36s
